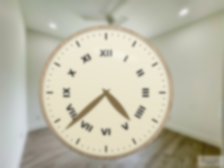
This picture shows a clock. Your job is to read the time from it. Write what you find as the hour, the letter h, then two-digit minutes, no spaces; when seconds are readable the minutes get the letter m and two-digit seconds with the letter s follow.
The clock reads 4h38
